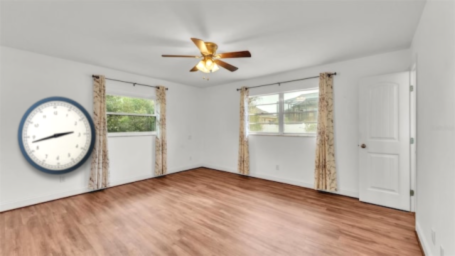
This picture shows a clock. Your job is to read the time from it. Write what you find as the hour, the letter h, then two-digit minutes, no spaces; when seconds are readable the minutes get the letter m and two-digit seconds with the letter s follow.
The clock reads 2h43
